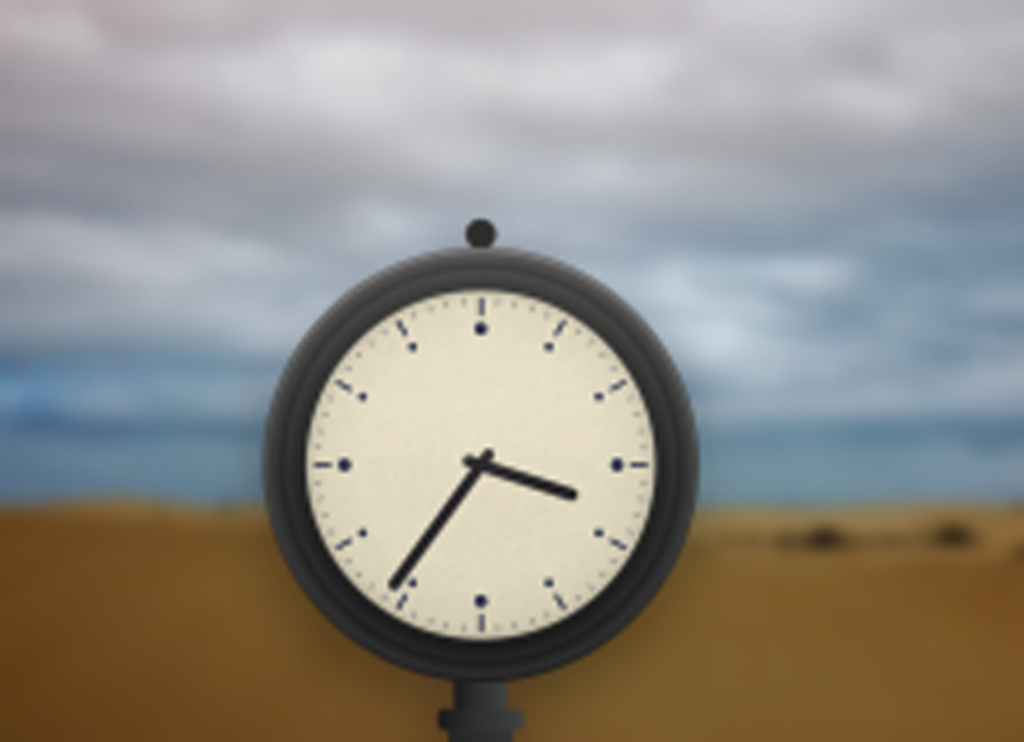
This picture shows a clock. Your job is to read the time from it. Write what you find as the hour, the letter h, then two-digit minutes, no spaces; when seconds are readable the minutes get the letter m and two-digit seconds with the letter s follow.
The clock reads 3h36
